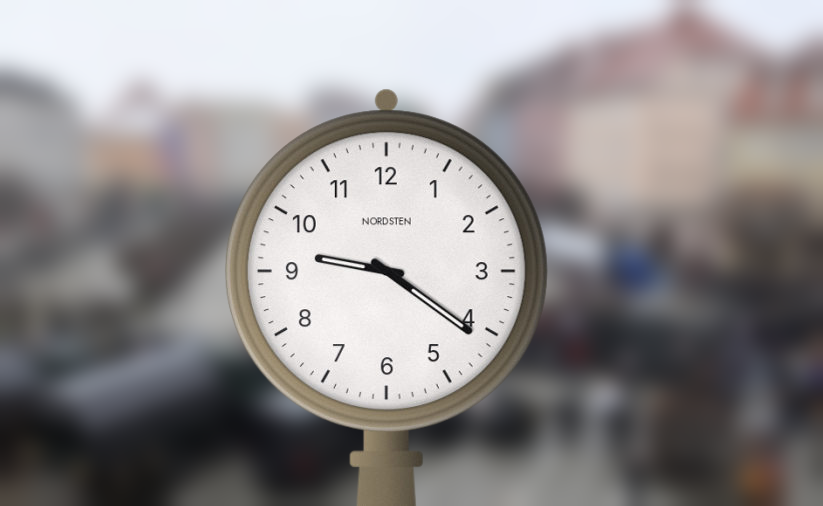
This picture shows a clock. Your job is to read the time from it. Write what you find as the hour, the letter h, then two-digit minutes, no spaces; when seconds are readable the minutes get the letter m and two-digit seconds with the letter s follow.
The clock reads 9h21
